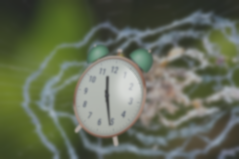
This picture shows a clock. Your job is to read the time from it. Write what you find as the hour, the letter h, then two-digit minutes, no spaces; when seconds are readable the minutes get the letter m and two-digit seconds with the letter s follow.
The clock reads 11h26
